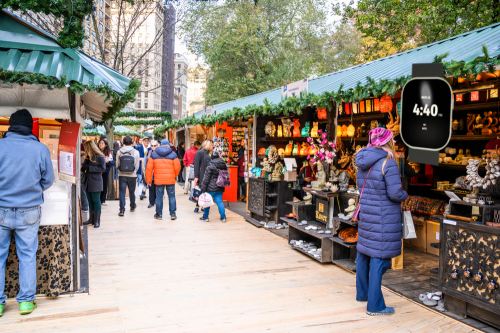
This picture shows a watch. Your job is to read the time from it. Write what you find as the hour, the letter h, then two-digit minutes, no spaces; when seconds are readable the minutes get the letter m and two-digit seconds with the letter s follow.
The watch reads 4h40
